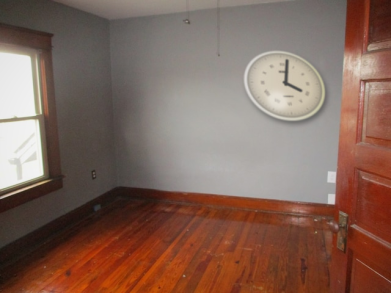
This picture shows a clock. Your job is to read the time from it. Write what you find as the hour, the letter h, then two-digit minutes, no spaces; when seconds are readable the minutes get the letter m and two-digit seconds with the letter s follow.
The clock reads 4h02
